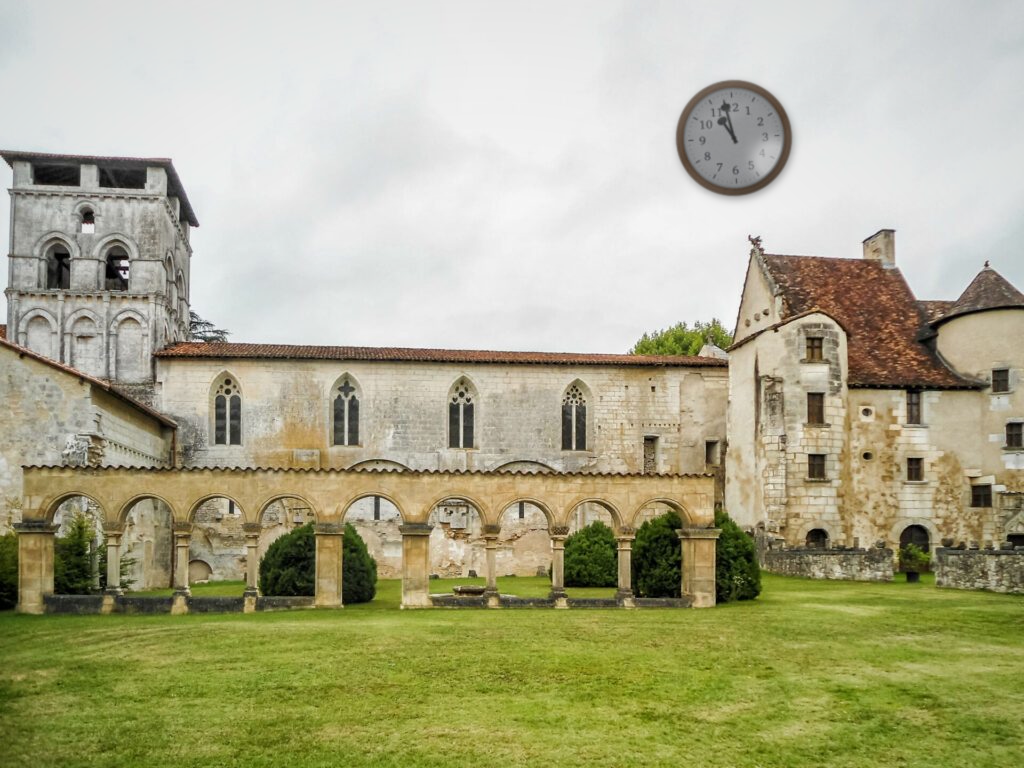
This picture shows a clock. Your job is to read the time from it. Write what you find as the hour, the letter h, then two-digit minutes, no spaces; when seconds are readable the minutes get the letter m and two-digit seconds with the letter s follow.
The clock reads 10h58
